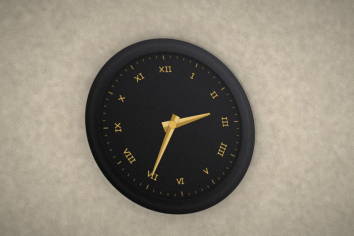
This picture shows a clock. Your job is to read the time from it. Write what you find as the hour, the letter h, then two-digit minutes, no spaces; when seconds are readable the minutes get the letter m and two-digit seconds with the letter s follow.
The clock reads 2h35
